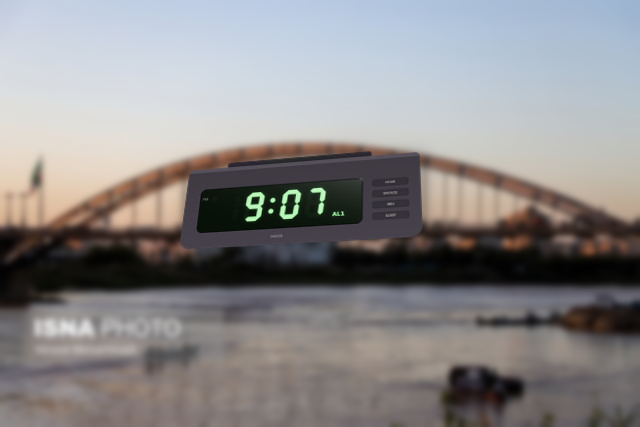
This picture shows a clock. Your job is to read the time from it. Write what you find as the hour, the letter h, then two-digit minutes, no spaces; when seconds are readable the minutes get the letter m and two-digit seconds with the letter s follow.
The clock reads 9h07
